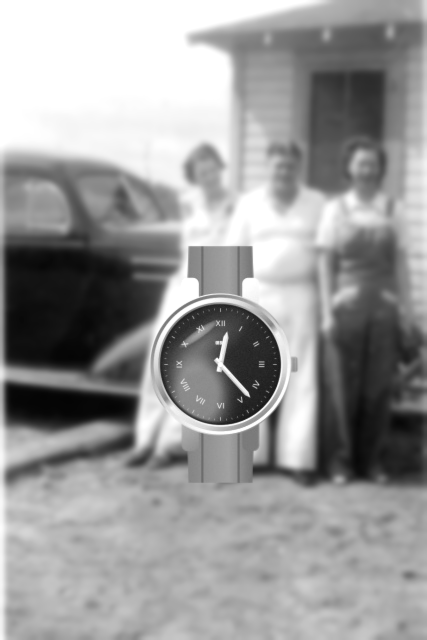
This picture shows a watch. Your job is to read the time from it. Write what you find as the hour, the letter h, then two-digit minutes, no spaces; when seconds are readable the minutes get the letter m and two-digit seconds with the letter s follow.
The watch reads 12h23
